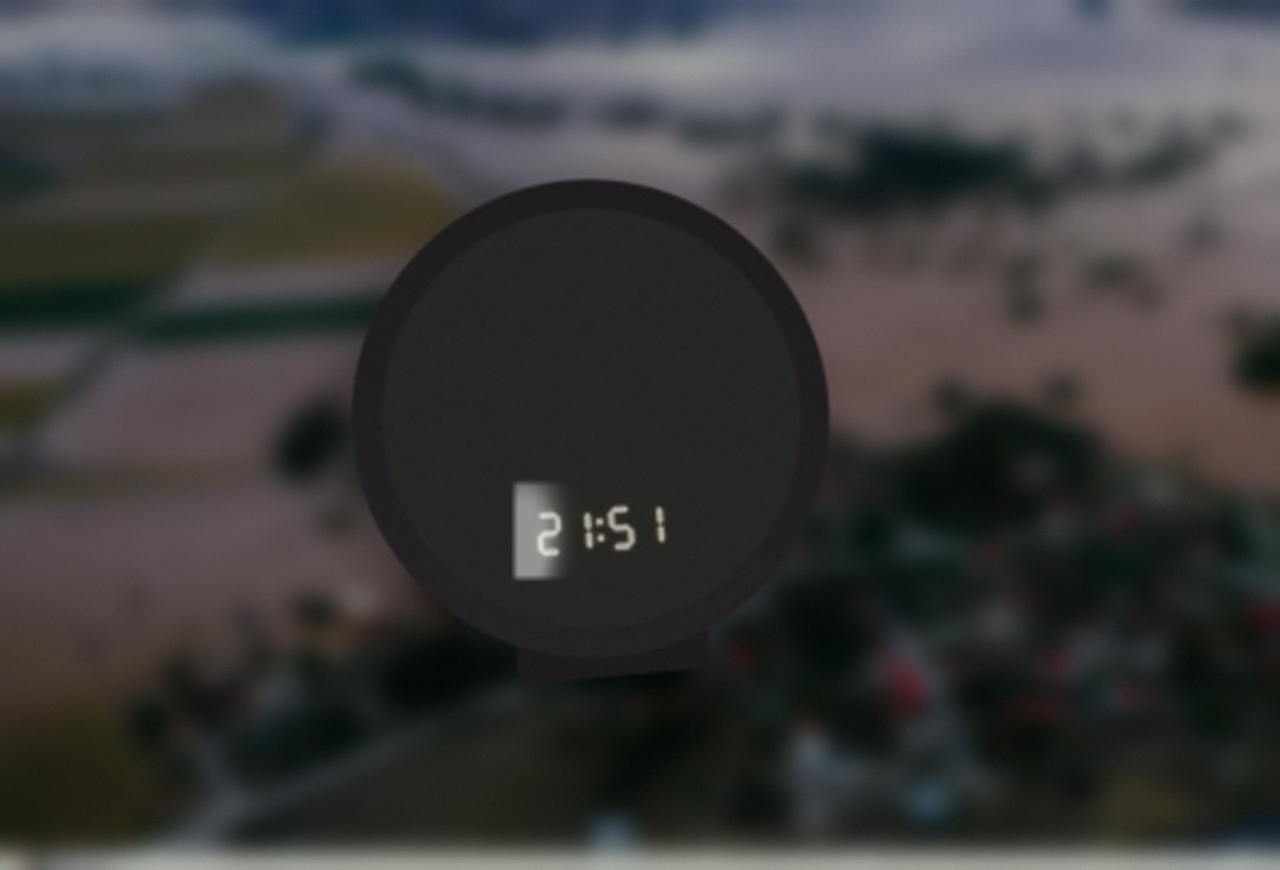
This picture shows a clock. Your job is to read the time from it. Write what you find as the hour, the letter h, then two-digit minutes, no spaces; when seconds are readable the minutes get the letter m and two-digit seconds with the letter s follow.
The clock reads 21h51
